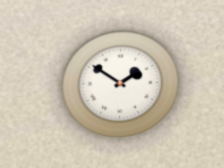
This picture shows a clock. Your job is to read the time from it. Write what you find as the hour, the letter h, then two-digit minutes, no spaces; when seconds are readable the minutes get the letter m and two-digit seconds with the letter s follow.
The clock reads 1h51
